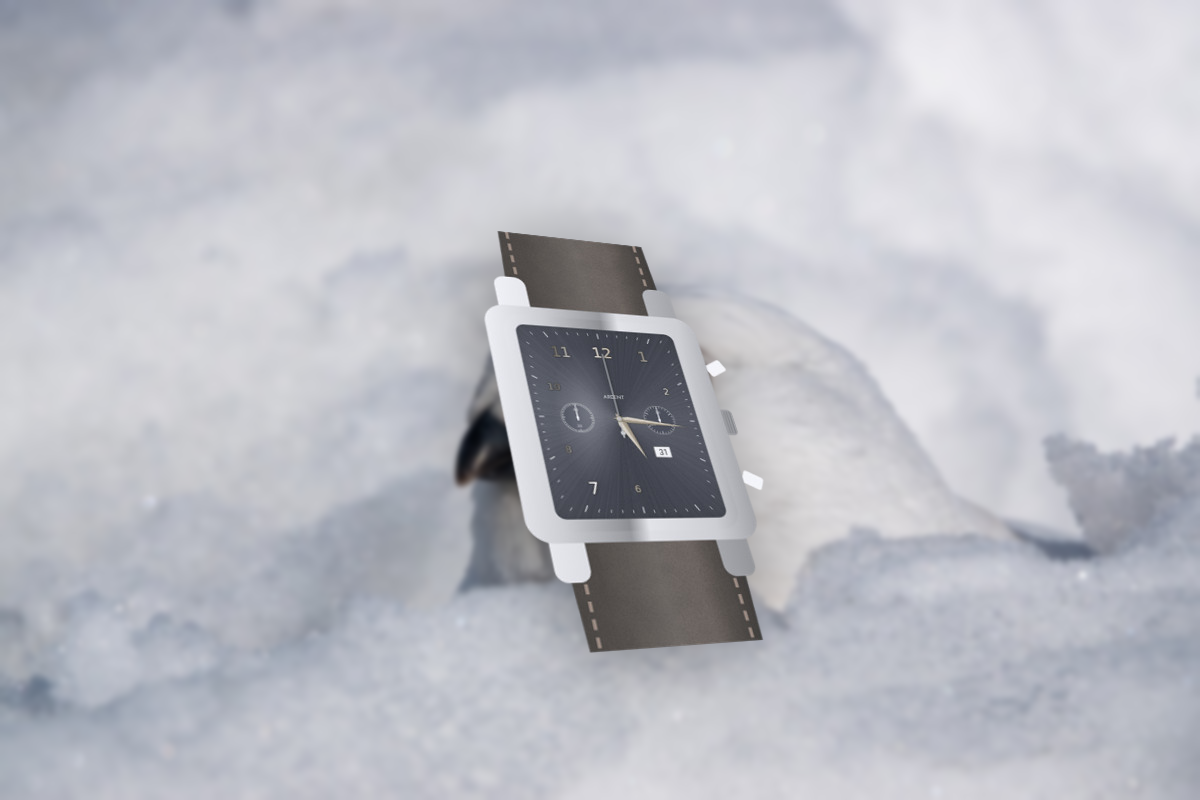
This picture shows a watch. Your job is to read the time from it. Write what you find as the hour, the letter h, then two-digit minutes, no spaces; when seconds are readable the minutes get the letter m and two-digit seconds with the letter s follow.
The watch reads 5h16
